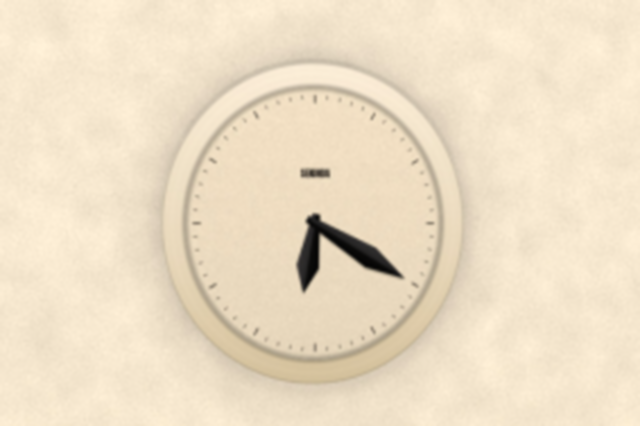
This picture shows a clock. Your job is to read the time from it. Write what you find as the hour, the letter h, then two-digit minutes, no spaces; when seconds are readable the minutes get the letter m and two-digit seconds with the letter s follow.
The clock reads 6h20
